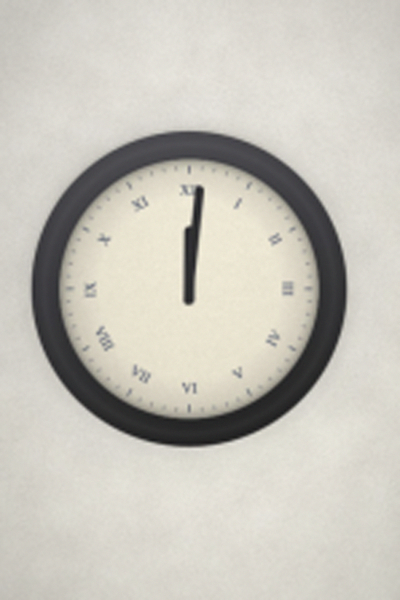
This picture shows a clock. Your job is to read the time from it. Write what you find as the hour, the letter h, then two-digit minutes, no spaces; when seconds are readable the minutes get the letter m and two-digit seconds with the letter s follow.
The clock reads 12h01
